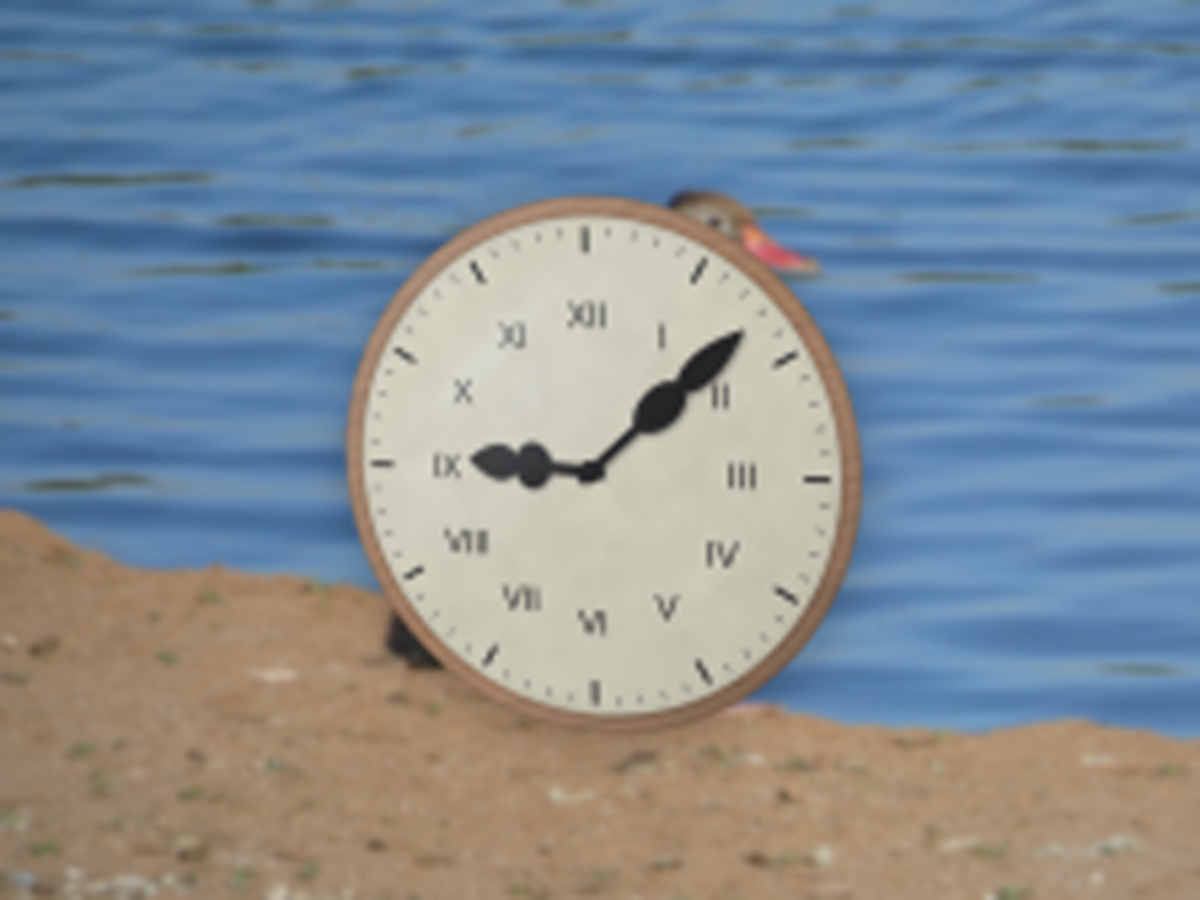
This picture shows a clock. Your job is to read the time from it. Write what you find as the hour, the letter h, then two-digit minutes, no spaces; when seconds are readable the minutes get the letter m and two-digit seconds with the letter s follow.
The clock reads 9h08
